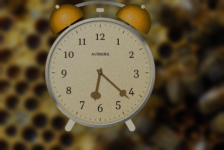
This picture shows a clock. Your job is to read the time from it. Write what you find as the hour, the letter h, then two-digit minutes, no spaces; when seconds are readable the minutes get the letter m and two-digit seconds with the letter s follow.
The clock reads 6h22
